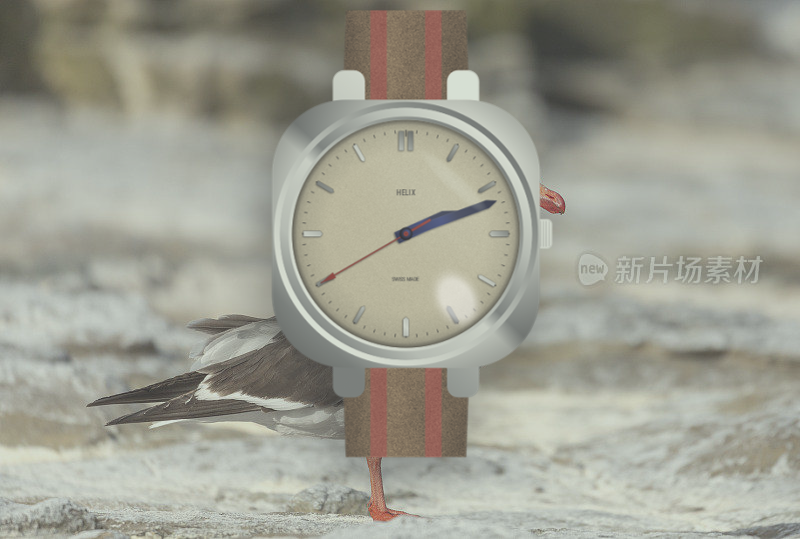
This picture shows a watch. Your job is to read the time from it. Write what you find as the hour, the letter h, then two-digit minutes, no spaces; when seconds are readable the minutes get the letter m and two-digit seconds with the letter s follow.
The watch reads 2h11m40s
